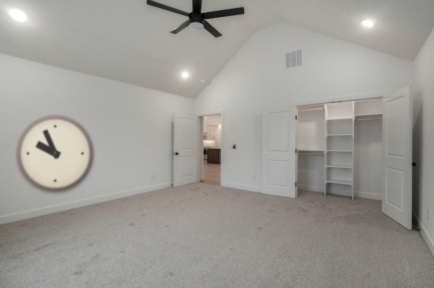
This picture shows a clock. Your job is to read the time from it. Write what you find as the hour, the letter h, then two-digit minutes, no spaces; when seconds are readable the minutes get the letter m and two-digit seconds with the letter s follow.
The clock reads 9h56
